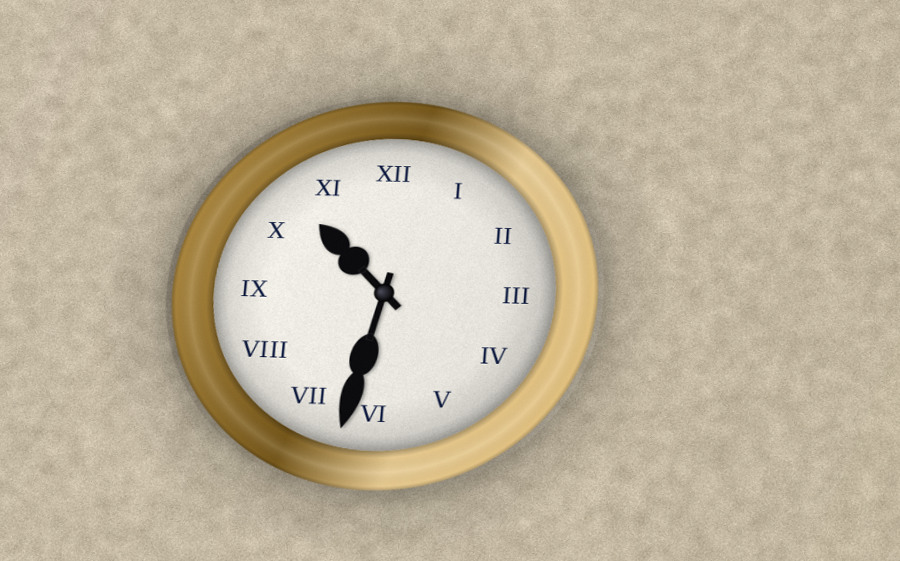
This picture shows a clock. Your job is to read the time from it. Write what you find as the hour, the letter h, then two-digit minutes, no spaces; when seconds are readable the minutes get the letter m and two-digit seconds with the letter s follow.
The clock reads 10h32
